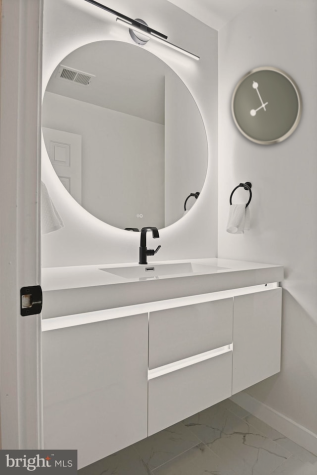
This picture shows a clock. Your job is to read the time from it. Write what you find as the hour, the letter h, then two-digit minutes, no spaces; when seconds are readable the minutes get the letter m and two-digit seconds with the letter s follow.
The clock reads 7h56
